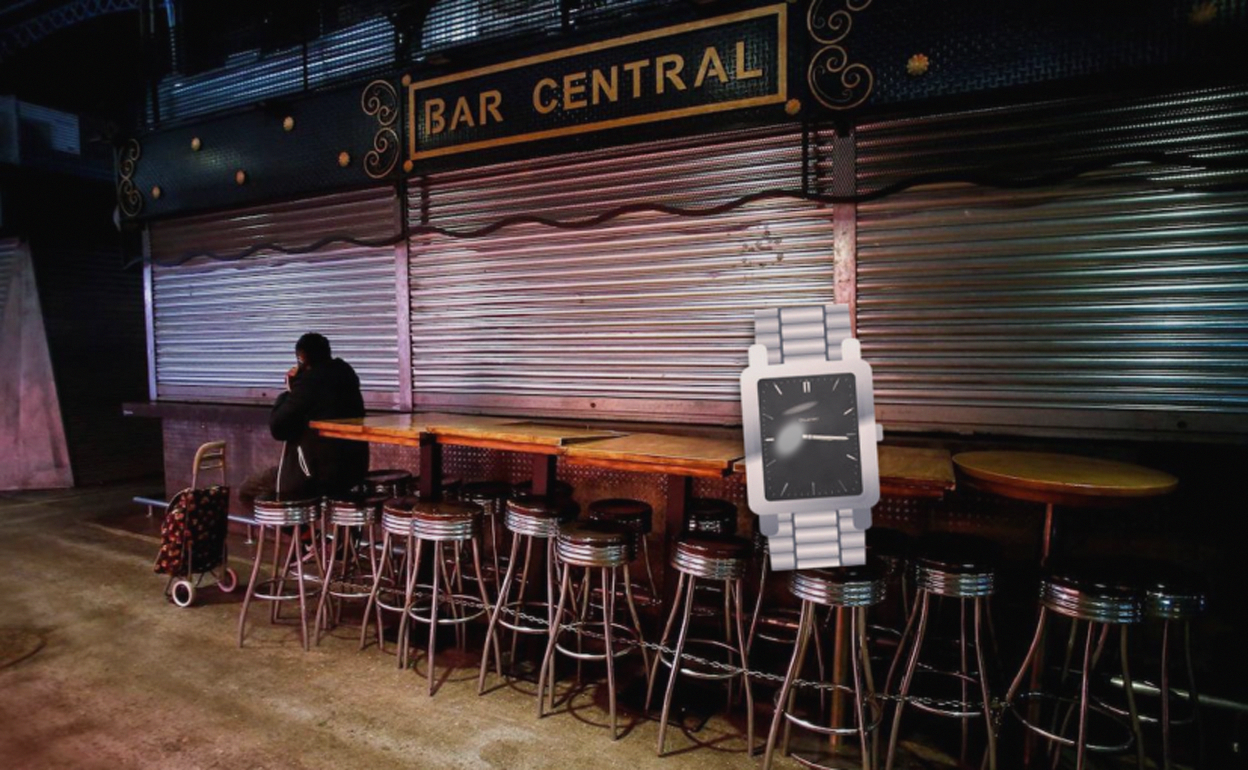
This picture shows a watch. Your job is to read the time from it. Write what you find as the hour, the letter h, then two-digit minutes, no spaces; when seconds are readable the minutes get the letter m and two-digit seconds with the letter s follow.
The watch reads 3h16
